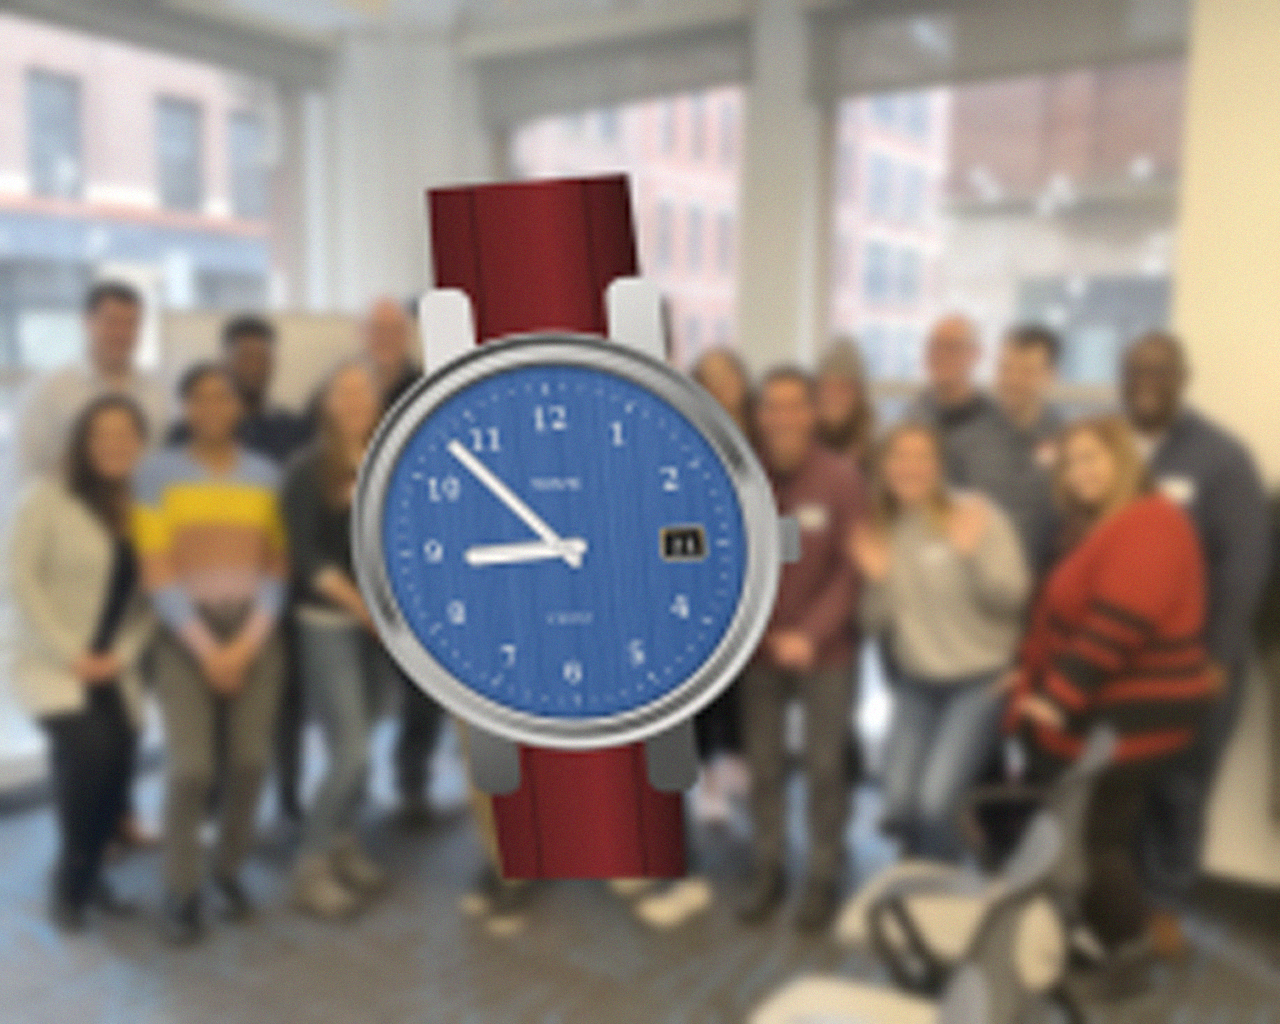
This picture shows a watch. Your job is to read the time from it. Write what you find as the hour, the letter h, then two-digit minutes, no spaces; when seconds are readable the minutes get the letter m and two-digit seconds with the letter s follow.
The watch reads 8h53
